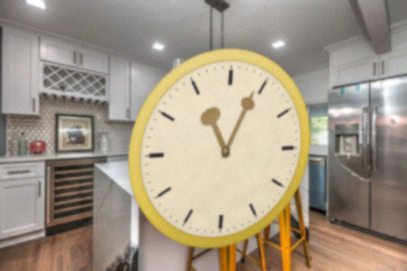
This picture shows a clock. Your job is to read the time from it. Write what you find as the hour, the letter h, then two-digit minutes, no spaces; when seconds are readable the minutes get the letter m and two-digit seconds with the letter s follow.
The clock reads 11h04
